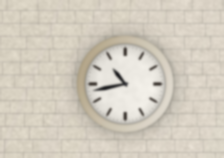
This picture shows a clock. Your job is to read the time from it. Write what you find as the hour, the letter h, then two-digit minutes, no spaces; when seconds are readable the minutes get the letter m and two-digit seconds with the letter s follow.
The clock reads 10h43
